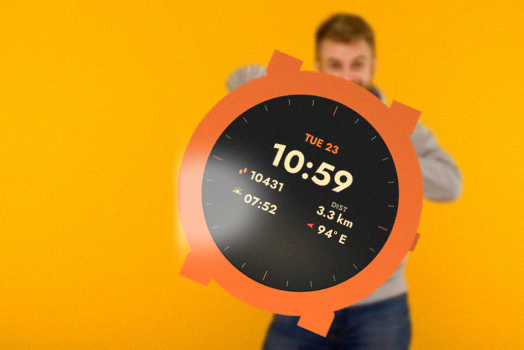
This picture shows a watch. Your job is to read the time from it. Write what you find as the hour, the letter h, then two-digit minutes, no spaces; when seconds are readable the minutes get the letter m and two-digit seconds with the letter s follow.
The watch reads 10h59
